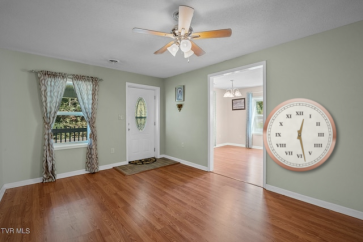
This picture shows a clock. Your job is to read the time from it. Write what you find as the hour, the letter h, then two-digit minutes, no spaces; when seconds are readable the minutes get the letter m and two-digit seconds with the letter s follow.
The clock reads 12h28
